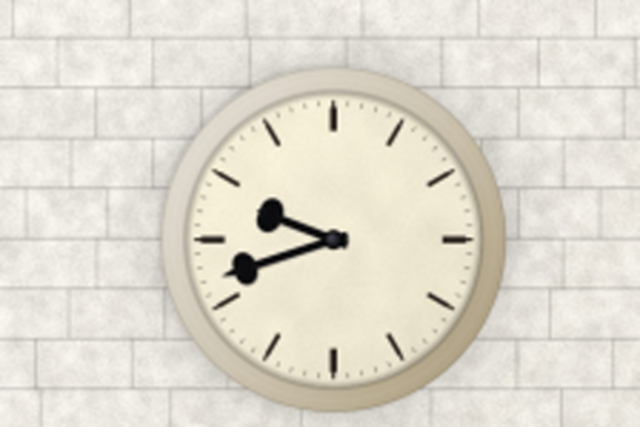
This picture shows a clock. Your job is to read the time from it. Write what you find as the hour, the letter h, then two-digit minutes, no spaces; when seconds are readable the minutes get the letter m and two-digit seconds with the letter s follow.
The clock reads 9h42
